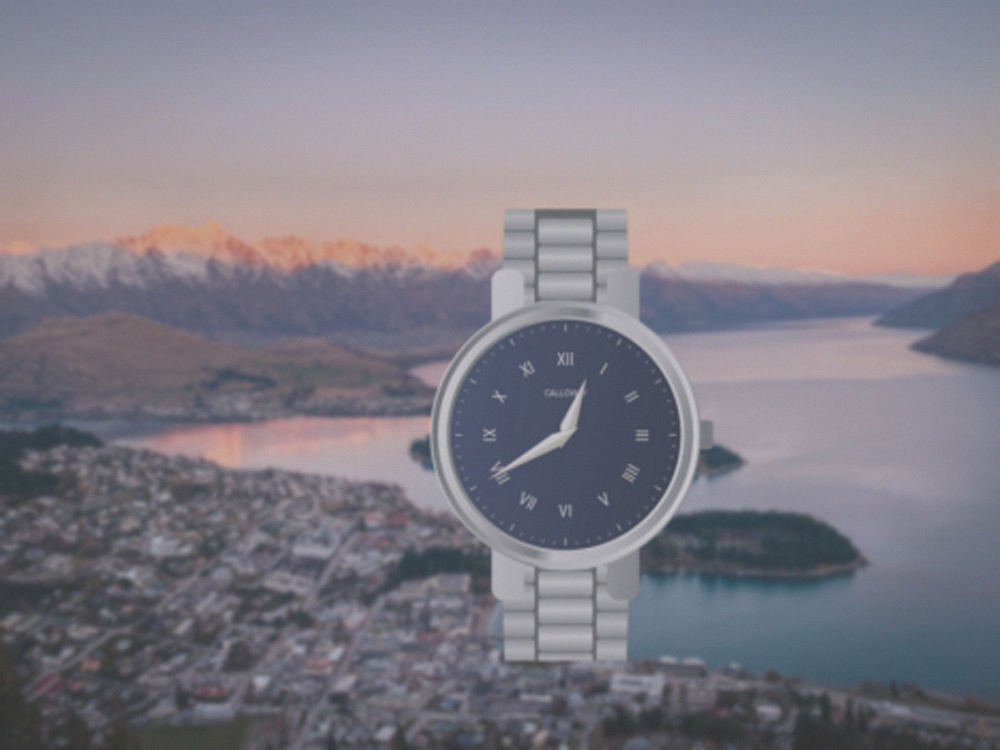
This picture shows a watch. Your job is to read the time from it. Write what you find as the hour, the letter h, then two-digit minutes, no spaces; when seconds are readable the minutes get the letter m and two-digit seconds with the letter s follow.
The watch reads 12h40
